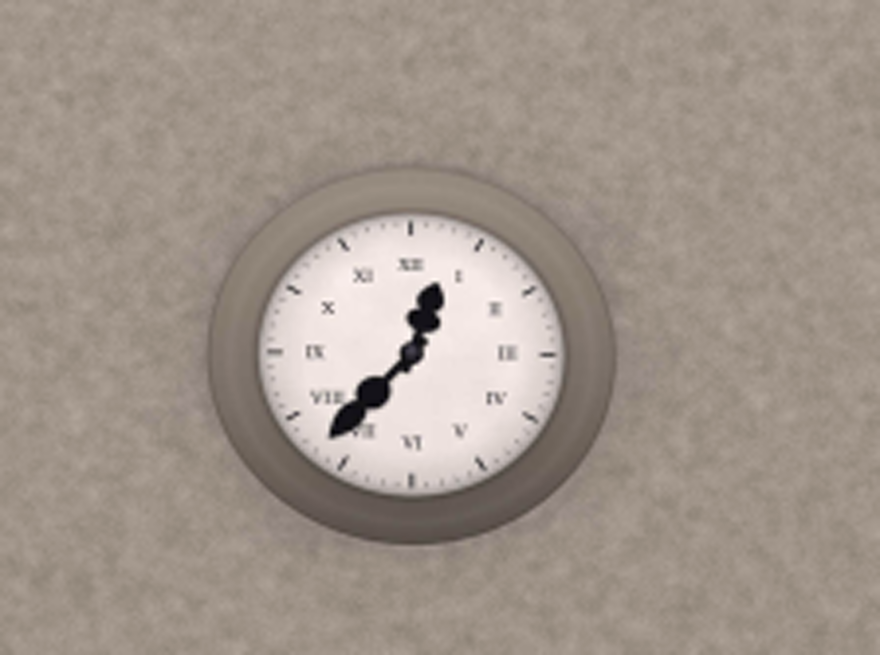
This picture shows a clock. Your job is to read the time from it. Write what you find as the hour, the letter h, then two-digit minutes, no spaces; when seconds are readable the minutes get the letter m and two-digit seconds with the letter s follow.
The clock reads 12h37
